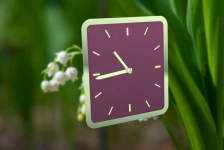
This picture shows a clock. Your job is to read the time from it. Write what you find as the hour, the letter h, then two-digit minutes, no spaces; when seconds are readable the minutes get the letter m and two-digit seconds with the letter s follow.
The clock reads 10h44
